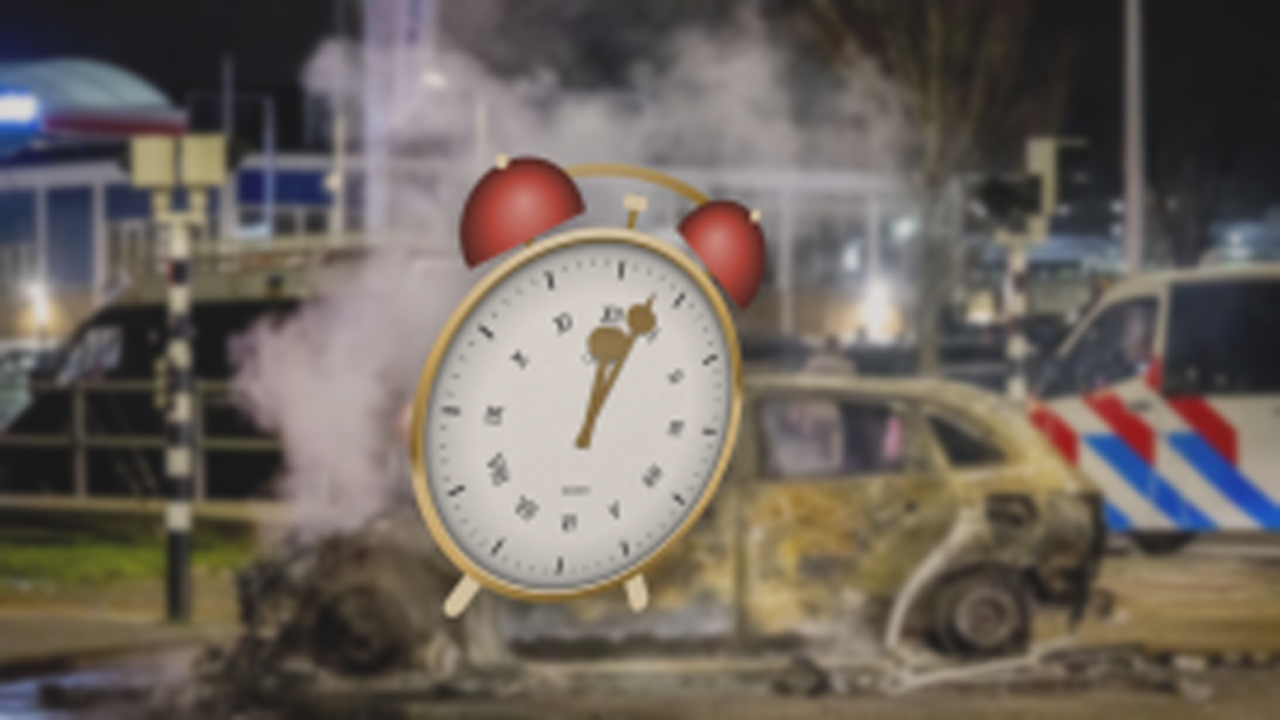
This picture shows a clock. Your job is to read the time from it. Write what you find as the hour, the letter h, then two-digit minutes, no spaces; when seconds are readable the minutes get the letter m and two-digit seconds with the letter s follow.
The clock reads 12h03
